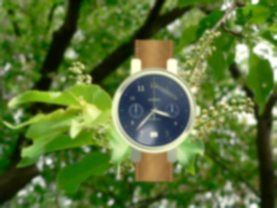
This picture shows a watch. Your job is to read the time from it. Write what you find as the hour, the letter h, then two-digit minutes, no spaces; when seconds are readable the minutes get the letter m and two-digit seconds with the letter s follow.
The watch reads 3h37
